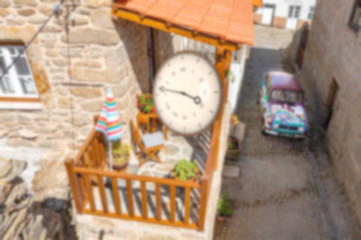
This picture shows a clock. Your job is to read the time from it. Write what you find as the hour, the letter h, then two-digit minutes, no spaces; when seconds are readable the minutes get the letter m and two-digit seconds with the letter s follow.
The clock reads 3h47
